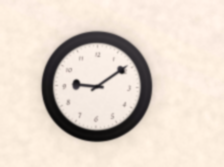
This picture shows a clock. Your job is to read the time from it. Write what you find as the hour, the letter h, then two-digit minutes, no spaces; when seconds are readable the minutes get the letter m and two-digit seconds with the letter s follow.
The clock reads 9h09
